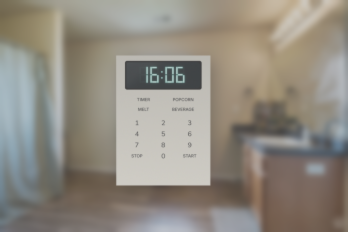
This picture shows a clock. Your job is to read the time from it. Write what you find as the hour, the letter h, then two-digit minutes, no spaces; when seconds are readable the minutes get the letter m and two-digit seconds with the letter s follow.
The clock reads 16h06
